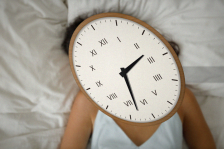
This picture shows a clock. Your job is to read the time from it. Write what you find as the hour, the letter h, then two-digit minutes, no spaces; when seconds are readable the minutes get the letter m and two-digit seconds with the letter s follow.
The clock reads 2h33
